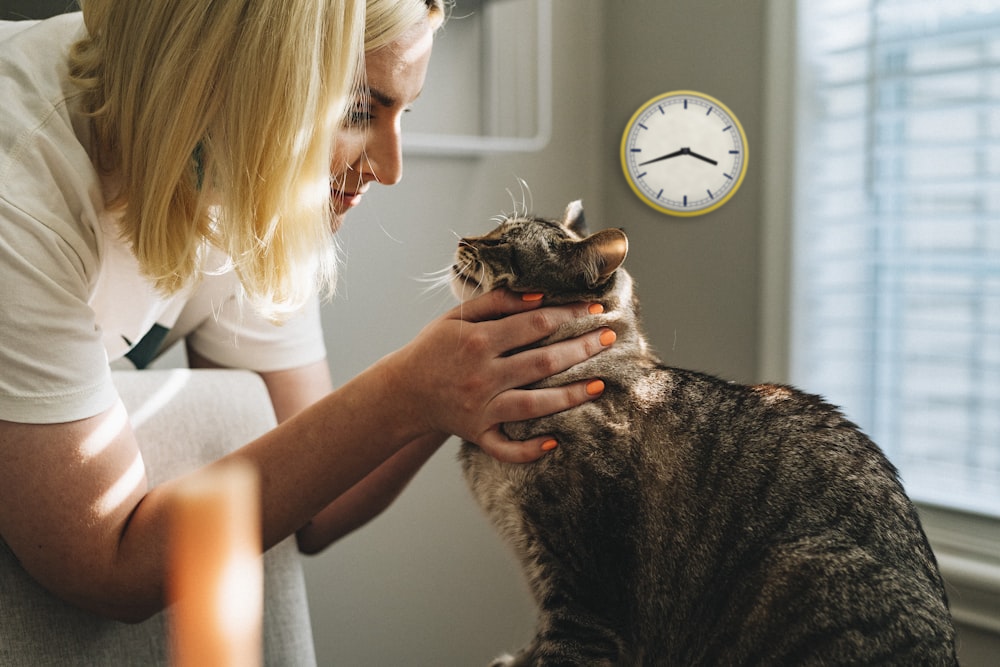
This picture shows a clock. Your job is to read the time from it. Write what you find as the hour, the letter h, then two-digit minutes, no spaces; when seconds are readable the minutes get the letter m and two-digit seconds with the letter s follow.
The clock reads 3h42
